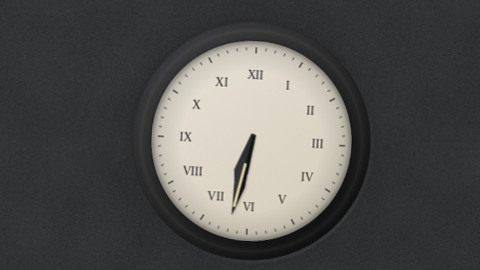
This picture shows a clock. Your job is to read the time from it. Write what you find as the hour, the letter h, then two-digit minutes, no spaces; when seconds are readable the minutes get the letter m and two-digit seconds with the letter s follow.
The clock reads 6h32
